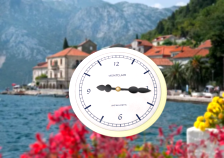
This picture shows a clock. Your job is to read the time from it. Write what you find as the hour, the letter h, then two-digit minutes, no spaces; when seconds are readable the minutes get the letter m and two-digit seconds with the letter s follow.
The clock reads 9h16
